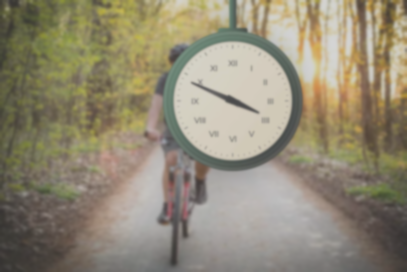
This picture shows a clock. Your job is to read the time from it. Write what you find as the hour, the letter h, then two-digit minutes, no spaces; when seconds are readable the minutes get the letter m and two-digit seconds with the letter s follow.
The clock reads 3h49
